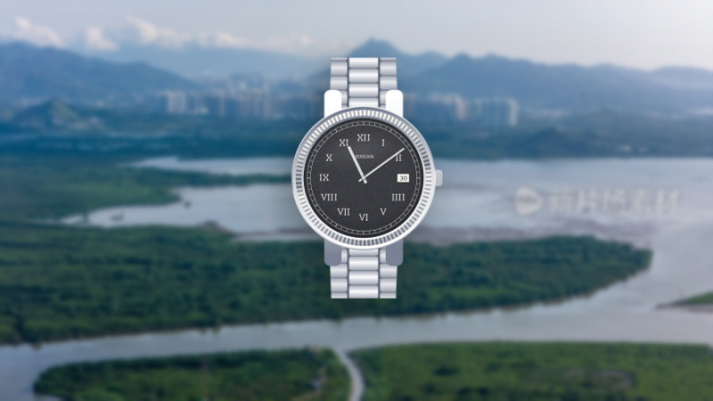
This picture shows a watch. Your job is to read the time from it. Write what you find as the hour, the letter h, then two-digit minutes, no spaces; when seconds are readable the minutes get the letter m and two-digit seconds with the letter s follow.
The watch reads 11h09
